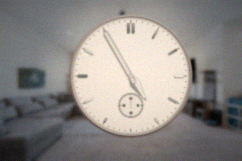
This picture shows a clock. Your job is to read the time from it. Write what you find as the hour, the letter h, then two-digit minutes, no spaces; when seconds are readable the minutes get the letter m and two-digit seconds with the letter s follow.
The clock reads 4h55
